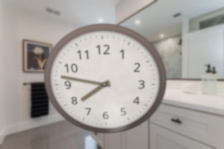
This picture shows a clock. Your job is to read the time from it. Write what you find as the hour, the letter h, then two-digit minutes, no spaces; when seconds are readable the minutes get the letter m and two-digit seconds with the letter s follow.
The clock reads 7h47
